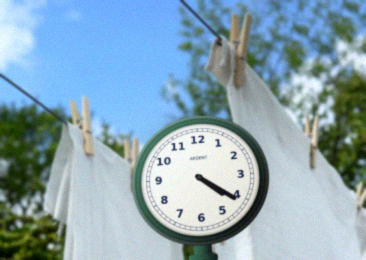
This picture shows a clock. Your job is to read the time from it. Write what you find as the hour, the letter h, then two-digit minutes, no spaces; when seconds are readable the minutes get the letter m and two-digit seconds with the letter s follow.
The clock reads 4h21
